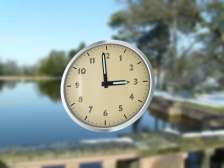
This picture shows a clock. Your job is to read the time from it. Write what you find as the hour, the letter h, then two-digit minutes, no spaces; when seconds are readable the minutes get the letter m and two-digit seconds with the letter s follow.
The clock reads 2h59
